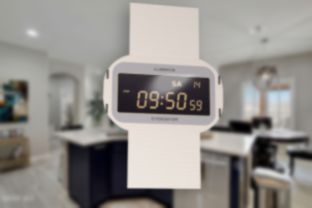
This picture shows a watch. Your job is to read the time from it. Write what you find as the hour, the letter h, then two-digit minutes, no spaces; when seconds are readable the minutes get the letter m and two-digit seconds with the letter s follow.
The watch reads 9h50m59s
